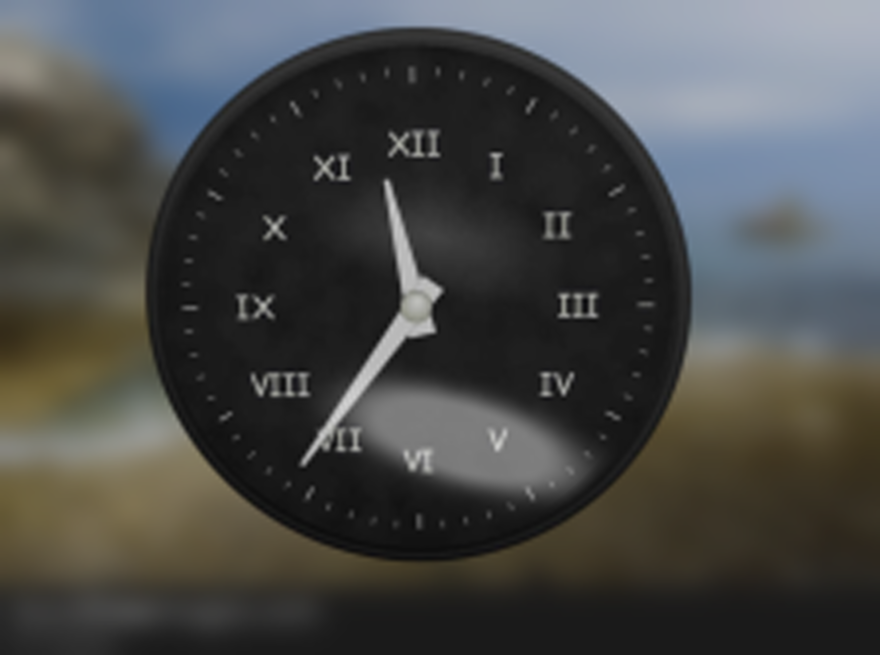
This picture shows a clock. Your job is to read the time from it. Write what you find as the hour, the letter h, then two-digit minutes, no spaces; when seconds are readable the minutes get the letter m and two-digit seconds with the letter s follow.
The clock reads 11h36
